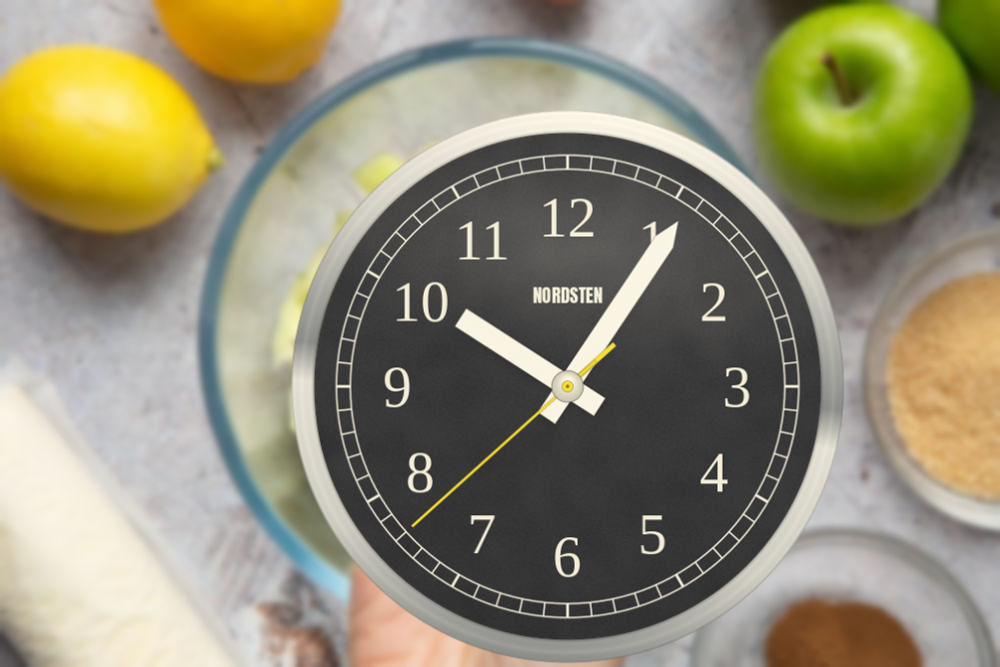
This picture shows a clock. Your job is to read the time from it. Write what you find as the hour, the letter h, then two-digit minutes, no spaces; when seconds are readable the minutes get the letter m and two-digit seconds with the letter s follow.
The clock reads 10h05m38s
